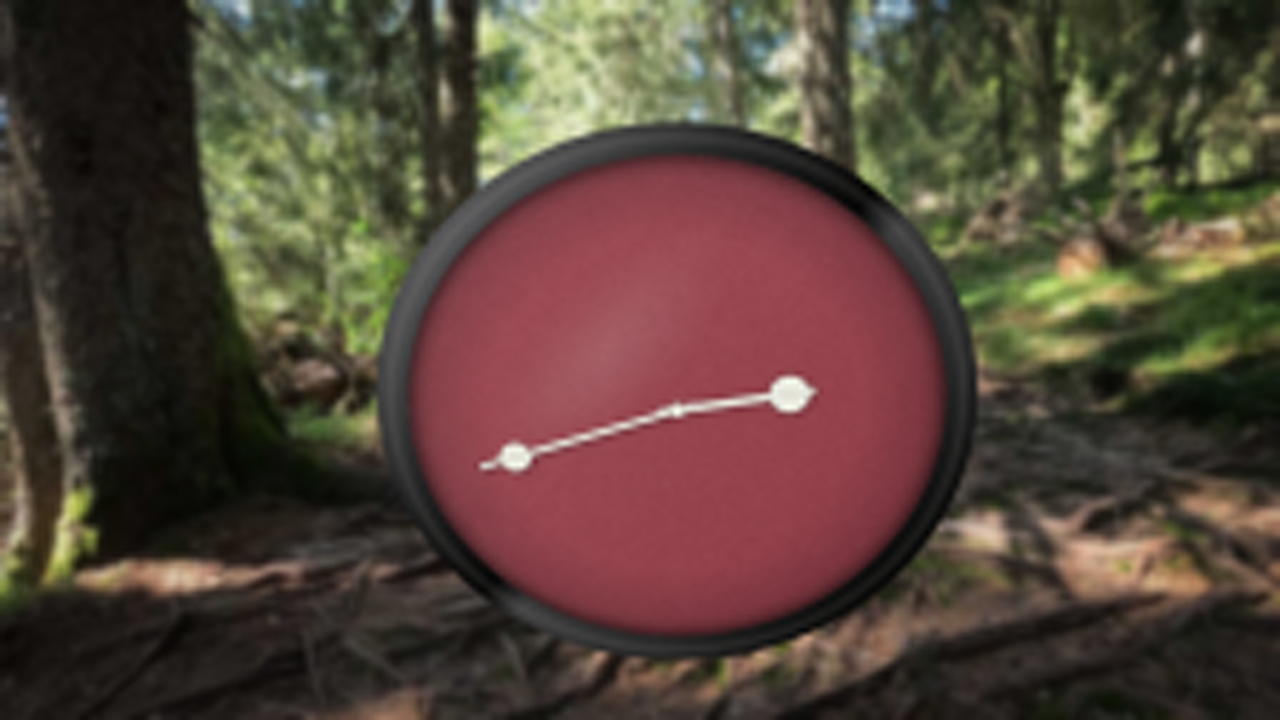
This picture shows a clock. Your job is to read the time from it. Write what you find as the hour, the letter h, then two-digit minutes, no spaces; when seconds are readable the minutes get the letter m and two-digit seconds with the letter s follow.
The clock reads 2h42
